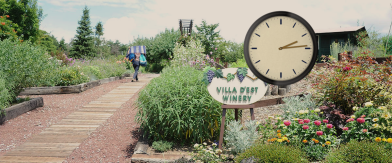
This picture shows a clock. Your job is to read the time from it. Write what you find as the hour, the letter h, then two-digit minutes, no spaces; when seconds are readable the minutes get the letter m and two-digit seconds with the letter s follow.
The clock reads 2h14
